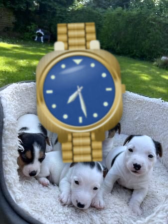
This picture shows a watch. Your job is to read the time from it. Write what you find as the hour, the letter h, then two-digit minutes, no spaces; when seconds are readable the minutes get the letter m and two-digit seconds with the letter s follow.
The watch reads 7h28
